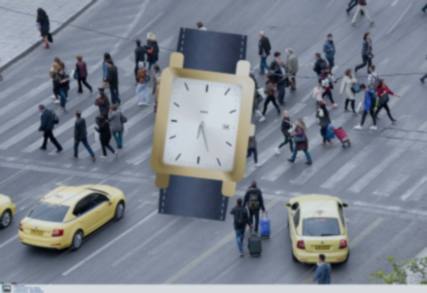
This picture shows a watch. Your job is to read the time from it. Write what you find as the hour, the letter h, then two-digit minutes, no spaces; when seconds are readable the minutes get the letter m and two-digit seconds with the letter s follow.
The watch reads 6h27
